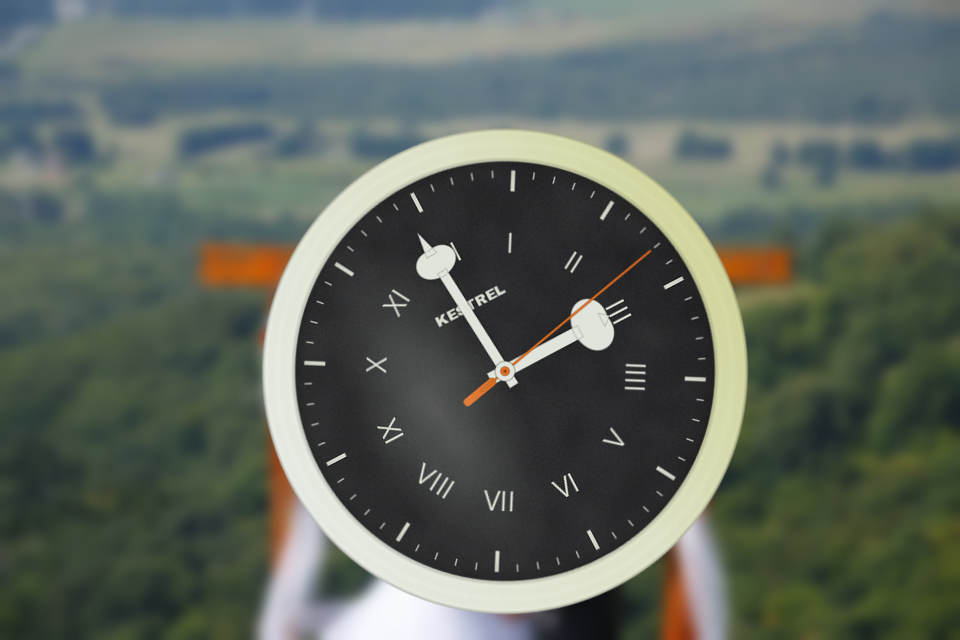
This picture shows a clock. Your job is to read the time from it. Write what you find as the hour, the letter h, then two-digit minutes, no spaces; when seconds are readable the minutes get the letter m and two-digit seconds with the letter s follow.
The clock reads 2h59m13s
